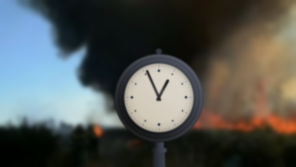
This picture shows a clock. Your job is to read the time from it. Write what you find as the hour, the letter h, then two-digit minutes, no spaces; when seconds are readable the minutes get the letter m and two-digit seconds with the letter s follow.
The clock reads 12h56
